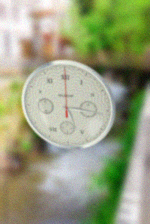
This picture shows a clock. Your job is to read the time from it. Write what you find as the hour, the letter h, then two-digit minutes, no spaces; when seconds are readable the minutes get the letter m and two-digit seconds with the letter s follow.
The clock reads 5h16
